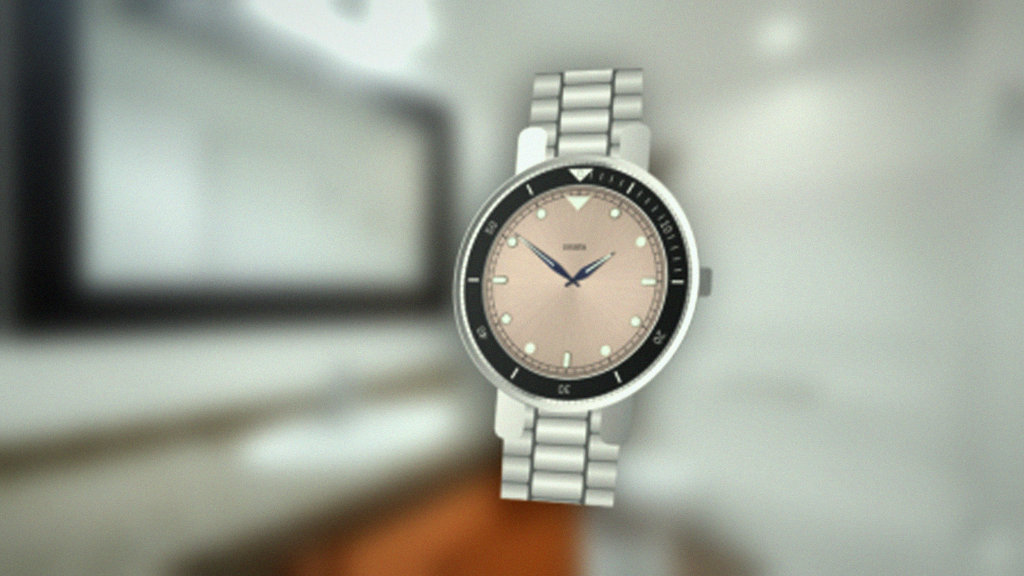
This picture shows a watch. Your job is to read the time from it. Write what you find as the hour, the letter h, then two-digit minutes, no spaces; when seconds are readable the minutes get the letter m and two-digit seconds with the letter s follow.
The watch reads 1h51
